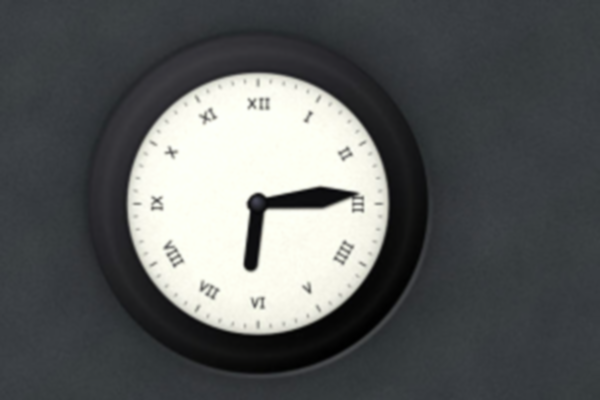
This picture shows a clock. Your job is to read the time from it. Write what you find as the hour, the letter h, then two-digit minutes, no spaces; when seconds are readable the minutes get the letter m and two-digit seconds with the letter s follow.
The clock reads 6h14
